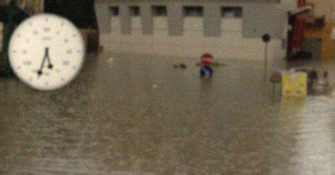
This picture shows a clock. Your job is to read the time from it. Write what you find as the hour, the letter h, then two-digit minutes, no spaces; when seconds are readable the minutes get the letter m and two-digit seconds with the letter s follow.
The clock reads 5h33
